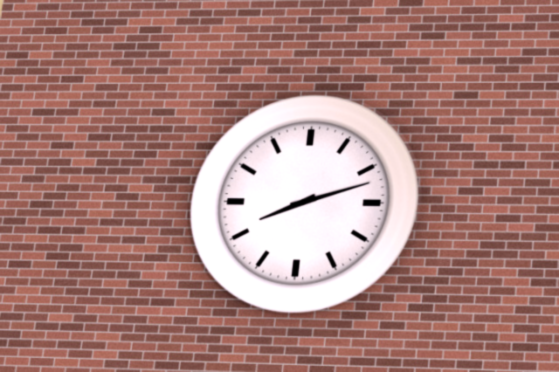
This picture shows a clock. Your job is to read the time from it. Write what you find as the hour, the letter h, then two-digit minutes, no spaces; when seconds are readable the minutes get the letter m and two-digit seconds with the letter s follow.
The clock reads 8h12
